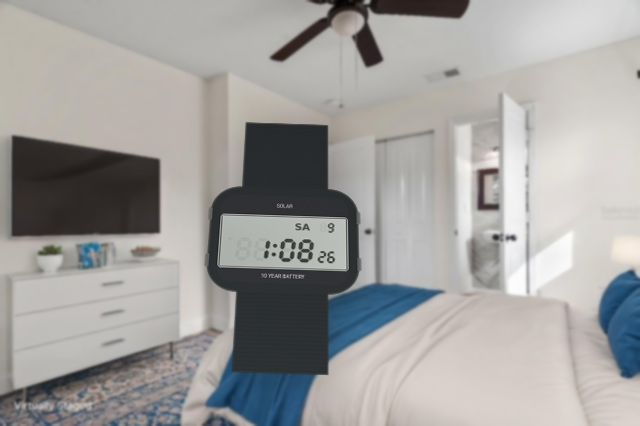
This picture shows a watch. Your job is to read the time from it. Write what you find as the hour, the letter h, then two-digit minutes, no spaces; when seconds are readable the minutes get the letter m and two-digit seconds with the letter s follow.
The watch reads 1h08m26s
